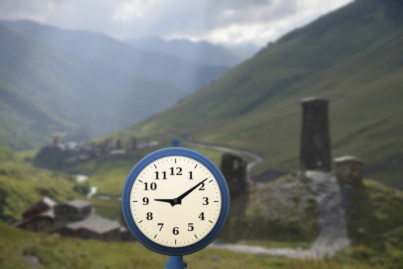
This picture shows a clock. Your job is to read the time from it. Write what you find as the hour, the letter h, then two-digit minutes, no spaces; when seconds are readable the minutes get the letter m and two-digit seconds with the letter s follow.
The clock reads 9h09
